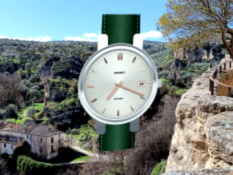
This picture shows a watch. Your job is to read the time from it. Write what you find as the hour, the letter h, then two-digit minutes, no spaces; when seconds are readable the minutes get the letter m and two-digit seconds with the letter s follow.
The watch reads 7h19
